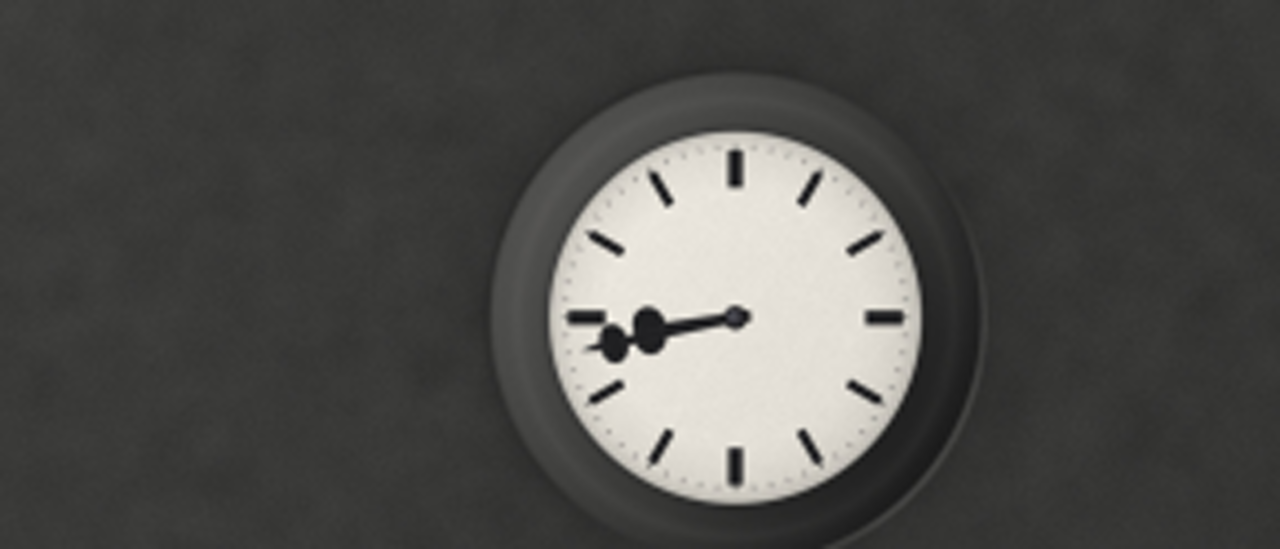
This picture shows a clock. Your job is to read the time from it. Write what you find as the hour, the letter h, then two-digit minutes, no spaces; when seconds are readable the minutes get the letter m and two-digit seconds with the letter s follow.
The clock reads 8h43
